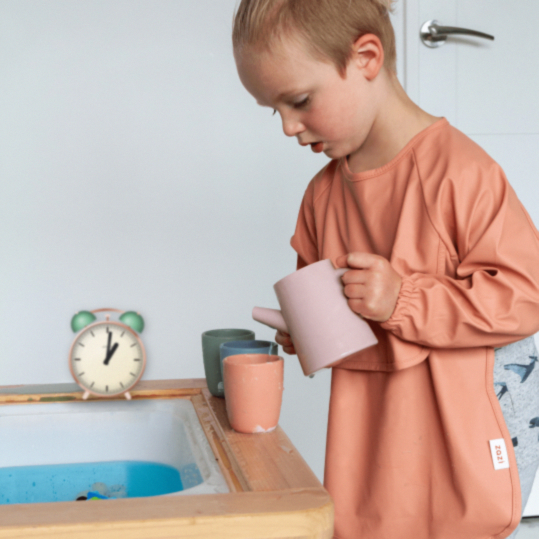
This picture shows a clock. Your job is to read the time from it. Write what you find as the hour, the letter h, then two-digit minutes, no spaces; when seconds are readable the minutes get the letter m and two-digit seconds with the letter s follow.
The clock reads 1h01
